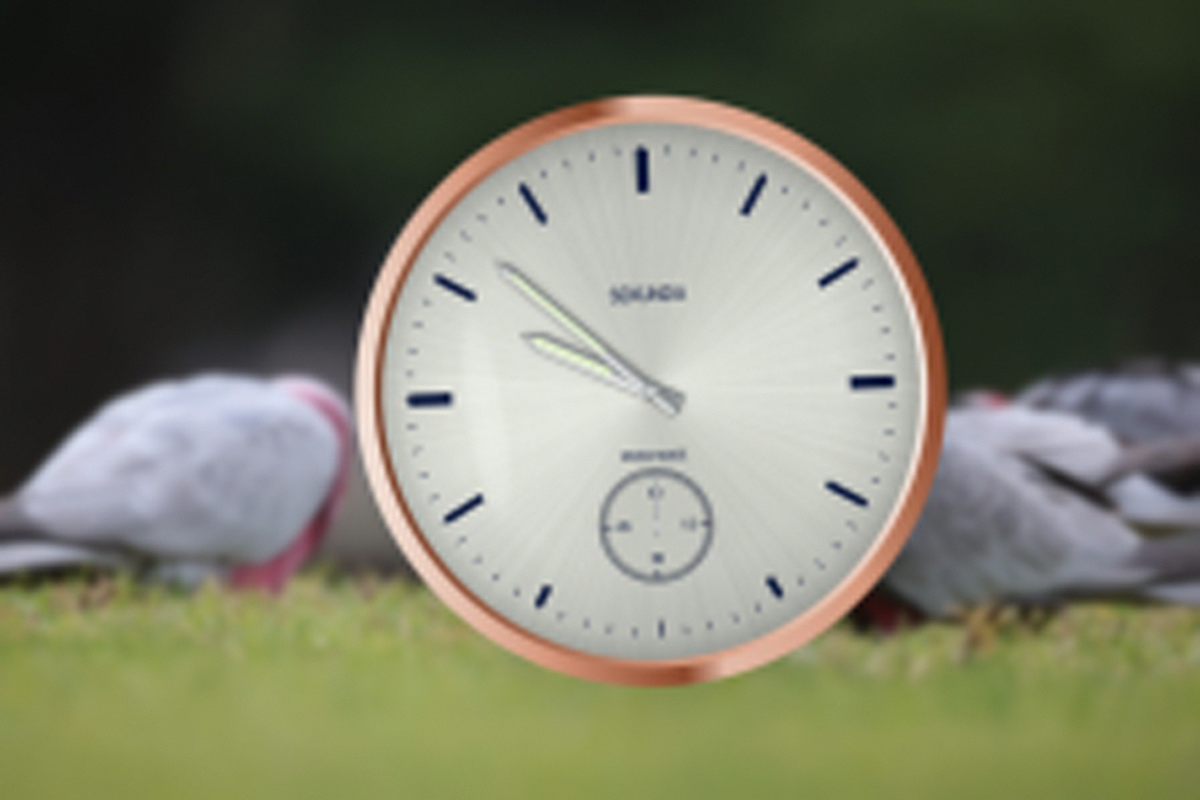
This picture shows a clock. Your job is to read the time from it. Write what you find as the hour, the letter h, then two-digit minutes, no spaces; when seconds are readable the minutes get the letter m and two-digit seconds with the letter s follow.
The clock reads 9h52
